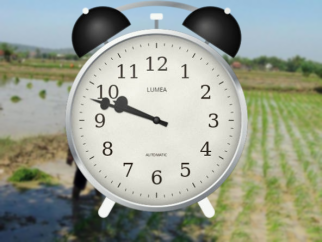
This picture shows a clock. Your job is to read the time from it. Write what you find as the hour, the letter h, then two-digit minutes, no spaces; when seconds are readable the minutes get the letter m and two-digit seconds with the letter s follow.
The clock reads 9h48
